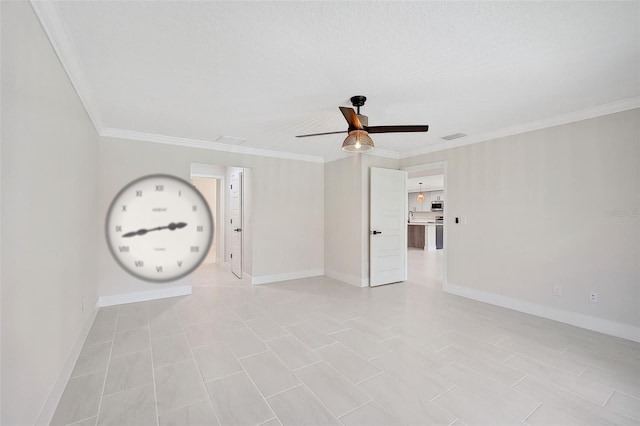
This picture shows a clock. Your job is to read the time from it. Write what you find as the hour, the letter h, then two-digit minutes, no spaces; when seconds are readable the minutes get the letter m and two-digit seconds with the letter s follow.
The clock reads 2h43
